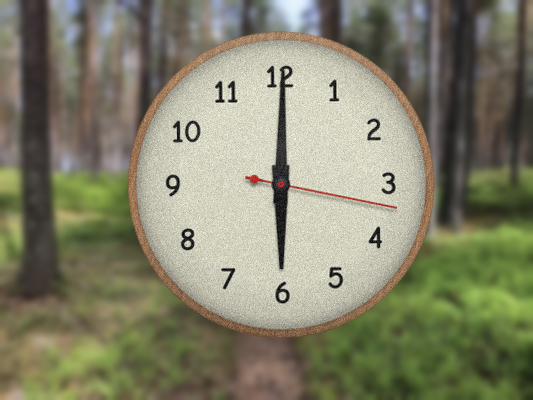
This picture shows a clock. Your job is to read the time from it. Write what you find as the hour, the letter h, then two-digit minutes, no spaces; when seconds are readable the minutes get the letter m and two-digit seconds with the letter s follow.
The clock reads 6h00m17s
